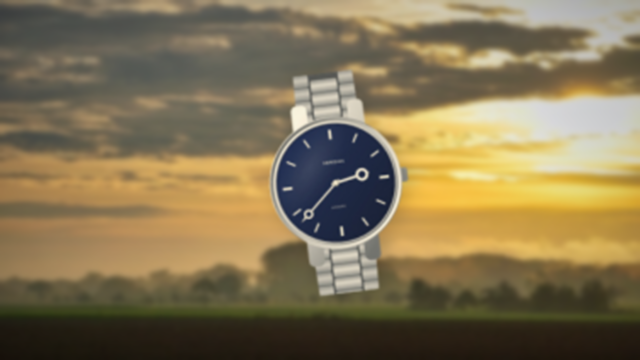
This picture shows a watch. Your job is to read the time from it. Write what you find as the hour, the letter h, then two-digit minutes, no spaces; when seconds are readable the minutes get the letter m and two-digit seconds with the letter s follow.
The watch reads 2h38
